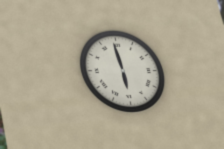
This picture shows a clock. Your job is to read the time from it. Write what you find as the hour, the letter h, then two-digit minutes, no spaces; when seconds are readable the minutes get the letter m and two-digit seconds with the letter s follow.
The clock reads 5h59
